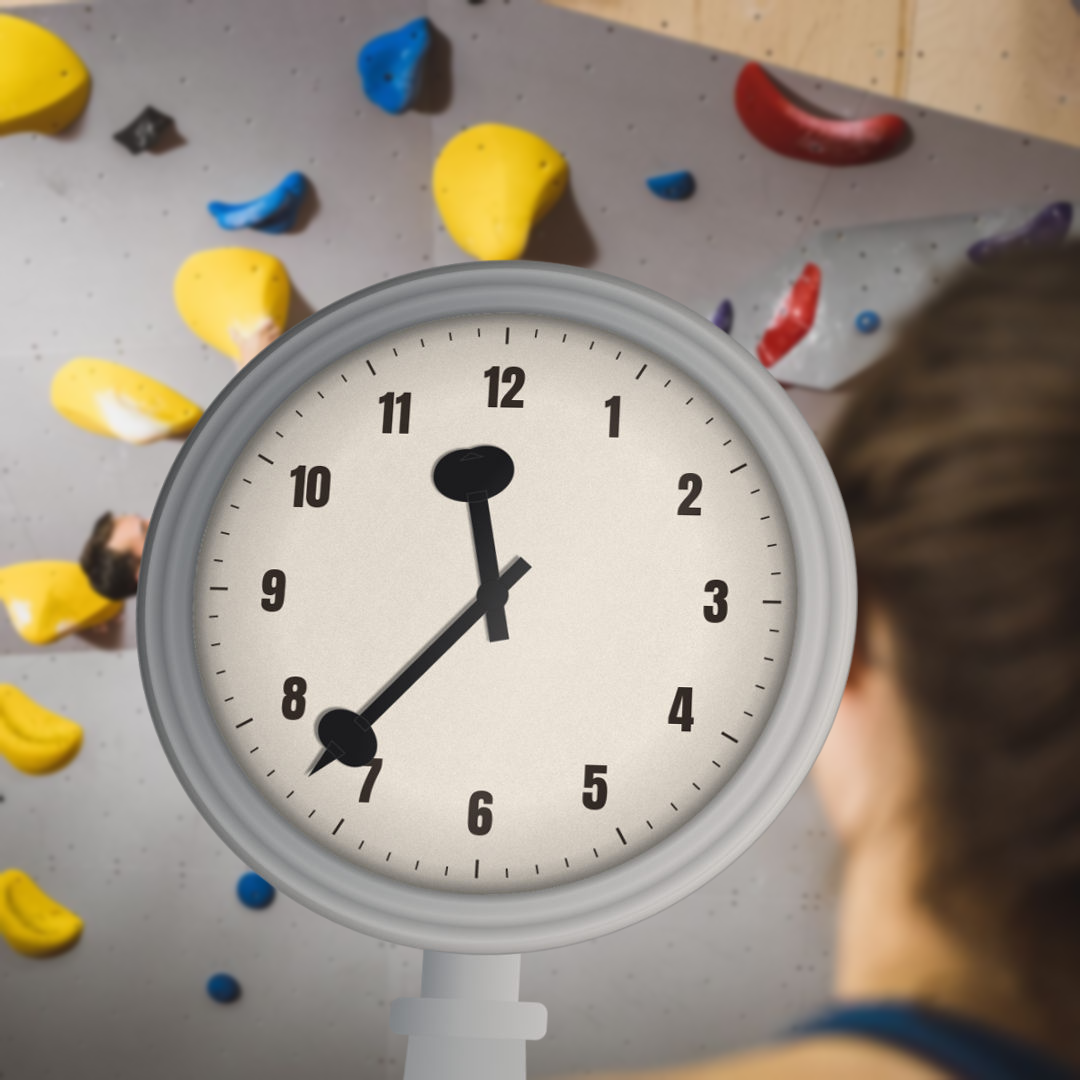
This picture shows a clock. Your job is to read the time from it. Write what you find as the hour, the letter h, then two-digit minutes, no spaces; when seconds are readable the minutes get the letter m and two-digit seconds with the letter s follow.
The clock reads 11h37
